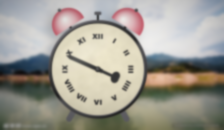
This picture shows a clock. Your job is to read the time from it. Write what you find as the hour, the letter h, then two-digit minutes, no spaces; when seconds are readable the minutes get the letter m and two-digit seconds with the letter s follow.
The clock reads 3h49
